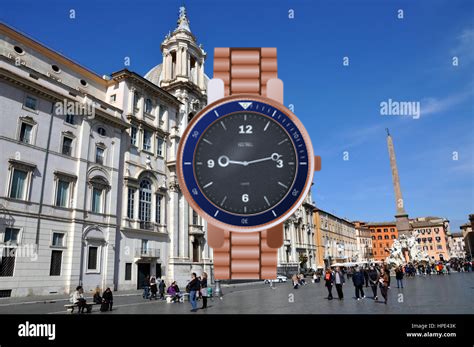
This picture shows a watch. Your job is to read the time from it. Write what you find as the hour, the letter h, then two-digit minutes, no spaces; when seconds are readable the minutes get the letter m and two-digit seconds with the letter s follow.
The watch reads 9h13
